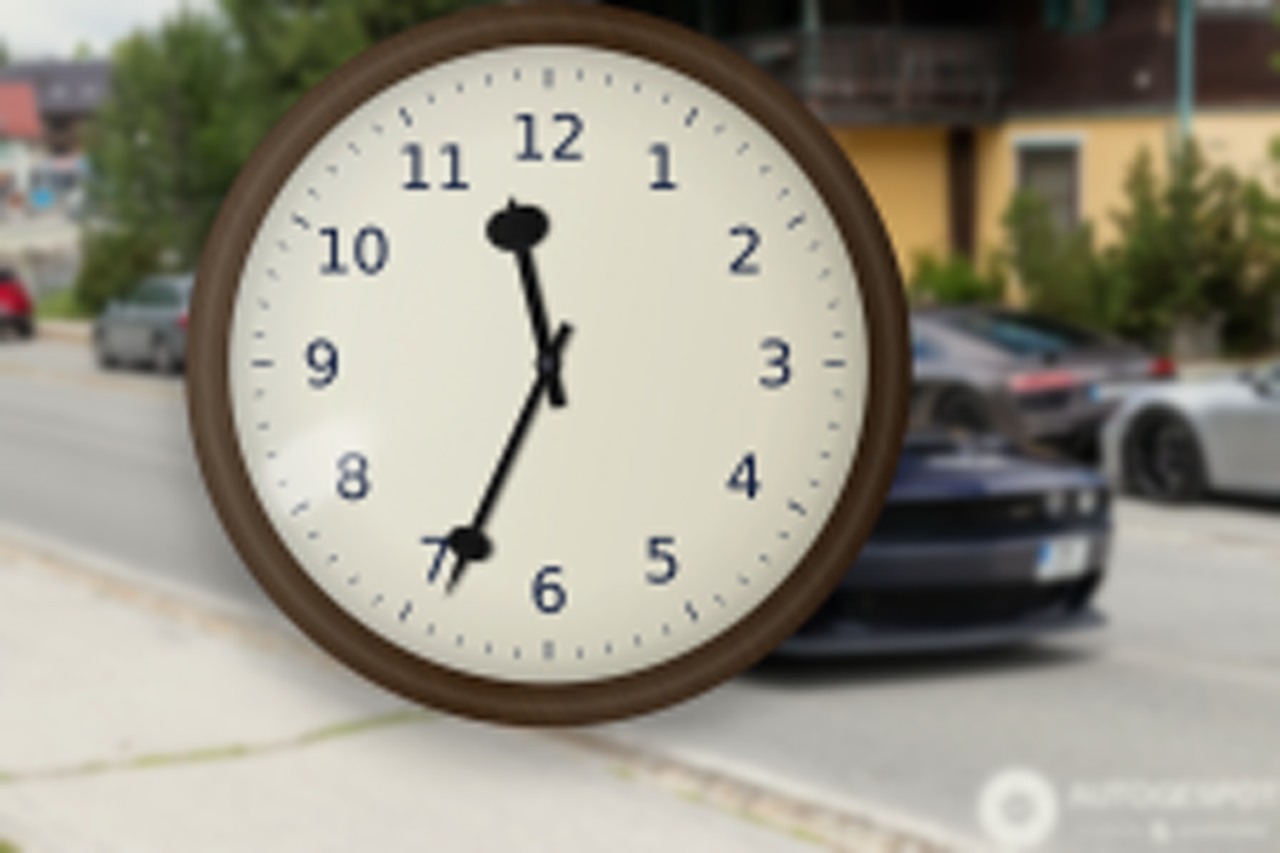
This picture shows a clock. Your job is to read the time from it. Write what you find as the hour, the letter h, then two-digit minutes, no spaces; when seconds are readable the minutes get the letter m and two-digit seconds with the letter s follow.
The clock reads 11h34
